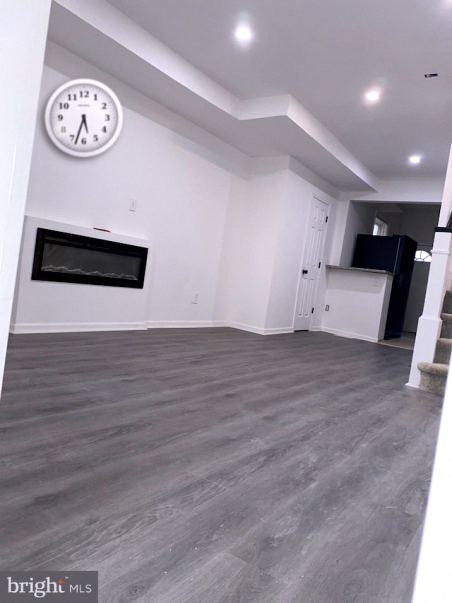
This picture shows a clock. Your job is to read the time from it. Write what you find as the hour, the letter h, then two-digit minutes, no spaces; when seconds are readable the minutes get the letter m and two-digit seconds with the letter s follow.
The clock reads 5h33
